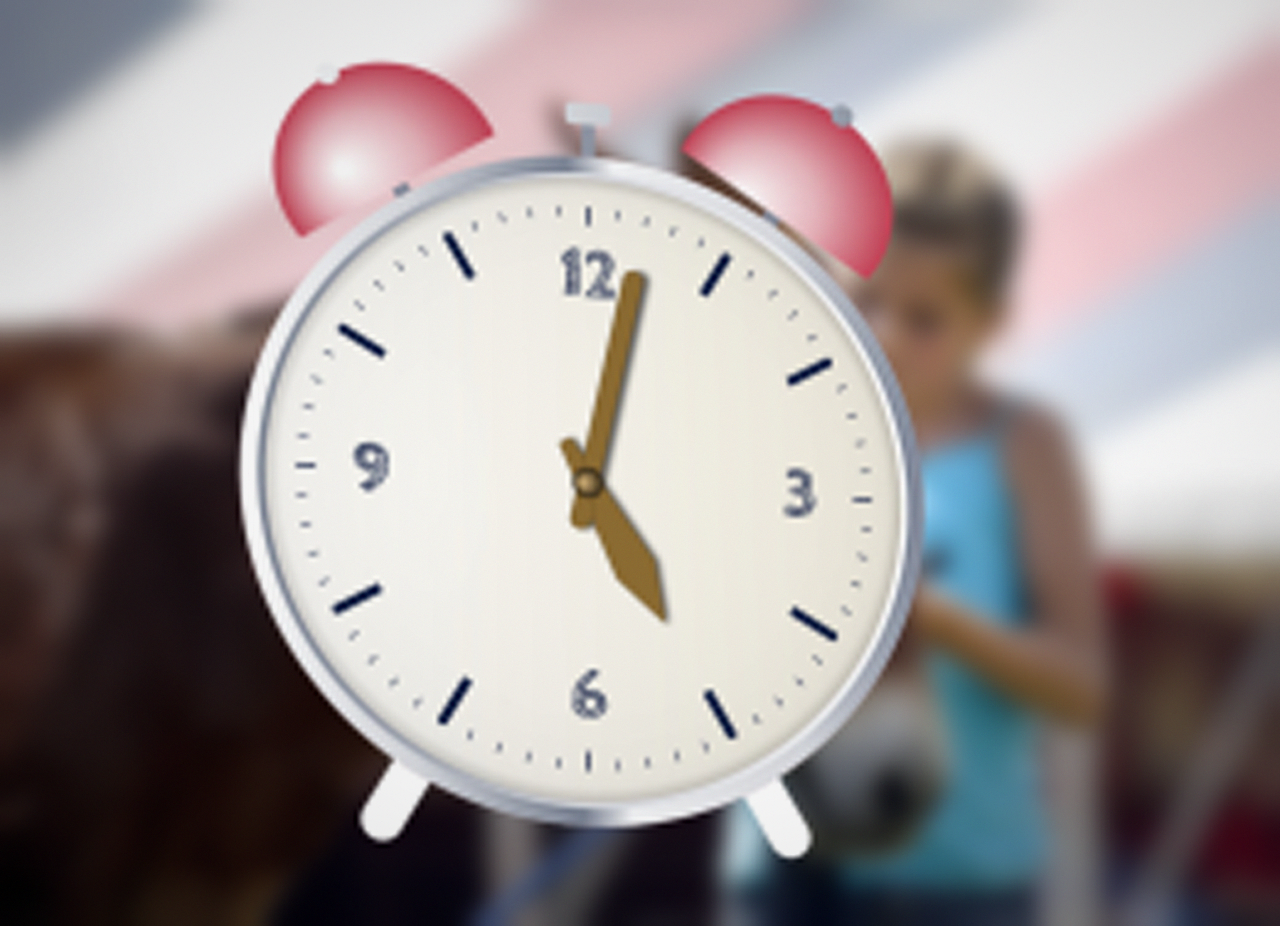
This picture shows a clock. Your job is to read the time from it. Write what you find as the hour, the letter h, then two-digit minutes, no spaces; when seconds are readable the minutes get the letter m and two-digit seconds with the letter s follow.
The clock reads 5h02
